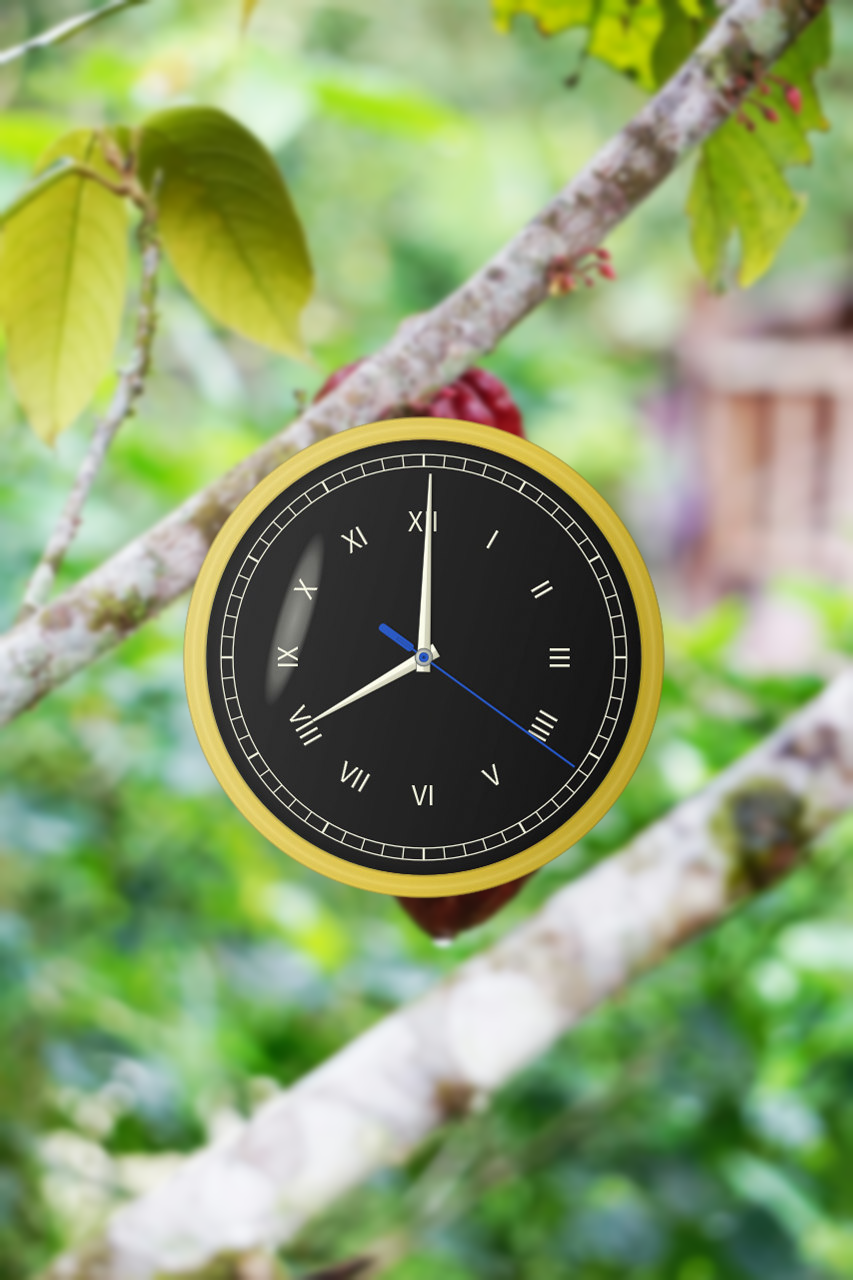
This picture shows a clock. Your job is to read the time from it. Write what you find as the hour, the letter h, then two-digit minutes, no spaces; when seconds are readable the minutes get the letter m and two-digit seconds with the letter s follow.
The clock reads 8h00m21s
